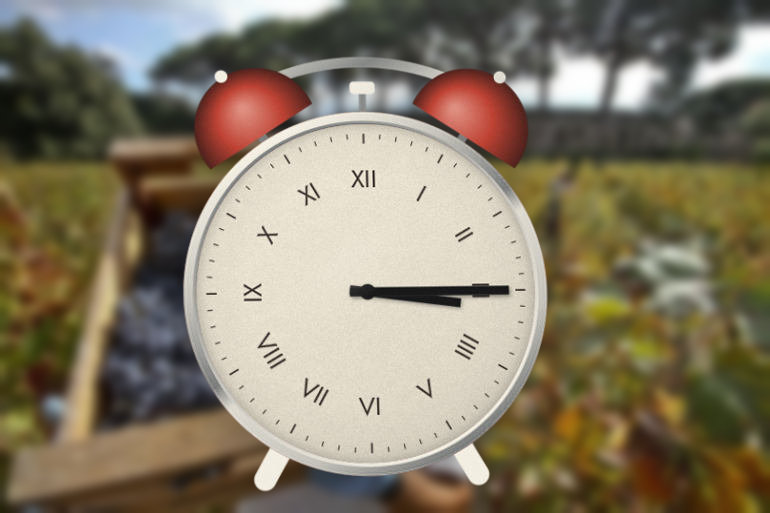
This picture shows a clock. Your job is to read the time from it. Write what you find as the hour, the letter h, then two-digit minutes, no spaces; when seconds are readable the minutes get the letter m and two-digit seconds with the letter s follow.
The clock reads 3h15
